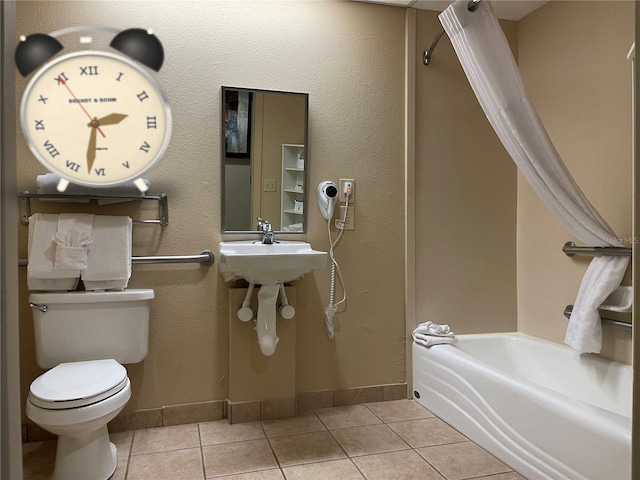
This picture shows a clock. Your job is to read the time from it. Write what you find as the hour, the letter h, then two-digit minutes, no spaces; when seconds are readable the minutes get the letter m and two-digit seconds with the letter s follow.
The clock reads 2h31m55s
